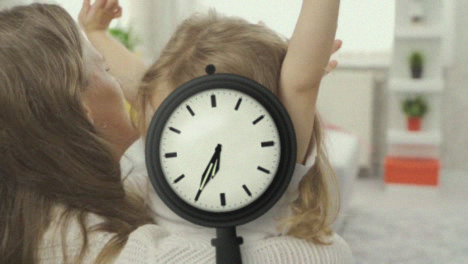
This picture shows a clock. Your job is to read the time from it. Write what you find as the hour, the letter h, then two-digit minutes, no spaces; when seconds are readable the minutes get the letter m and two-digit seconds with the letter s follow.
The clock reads 6h35
